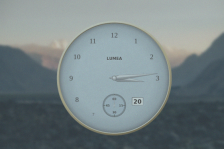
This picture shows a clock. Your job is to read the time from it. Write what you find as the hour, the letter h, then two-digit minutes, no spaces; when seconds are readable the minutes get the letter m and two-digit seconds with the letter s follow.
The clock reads 3h14
